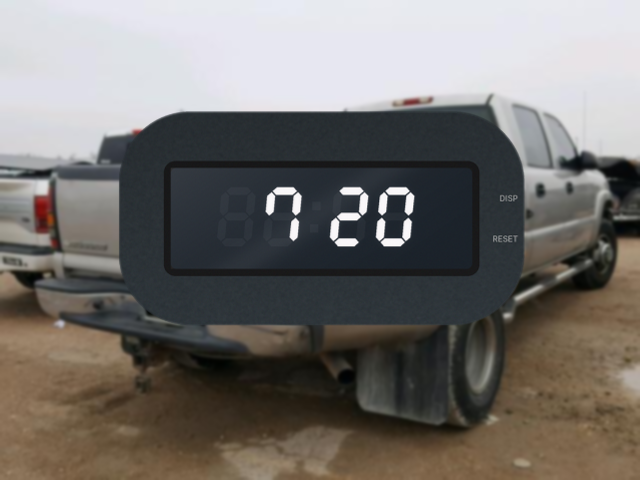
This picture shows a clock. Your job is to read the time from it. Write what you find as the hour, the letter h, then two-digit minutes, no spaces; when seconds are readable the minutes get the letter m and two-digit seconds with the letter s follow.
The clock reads 7h20
